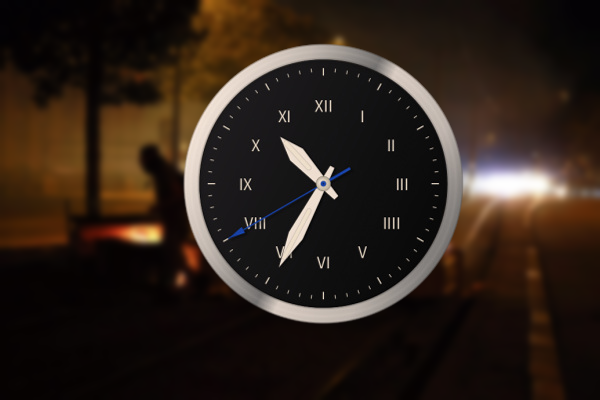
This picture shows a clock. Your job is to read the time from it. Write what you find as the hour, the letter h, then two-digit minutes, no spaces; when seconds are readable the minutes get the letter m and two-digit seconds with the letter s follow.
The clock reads 10h34m40s
